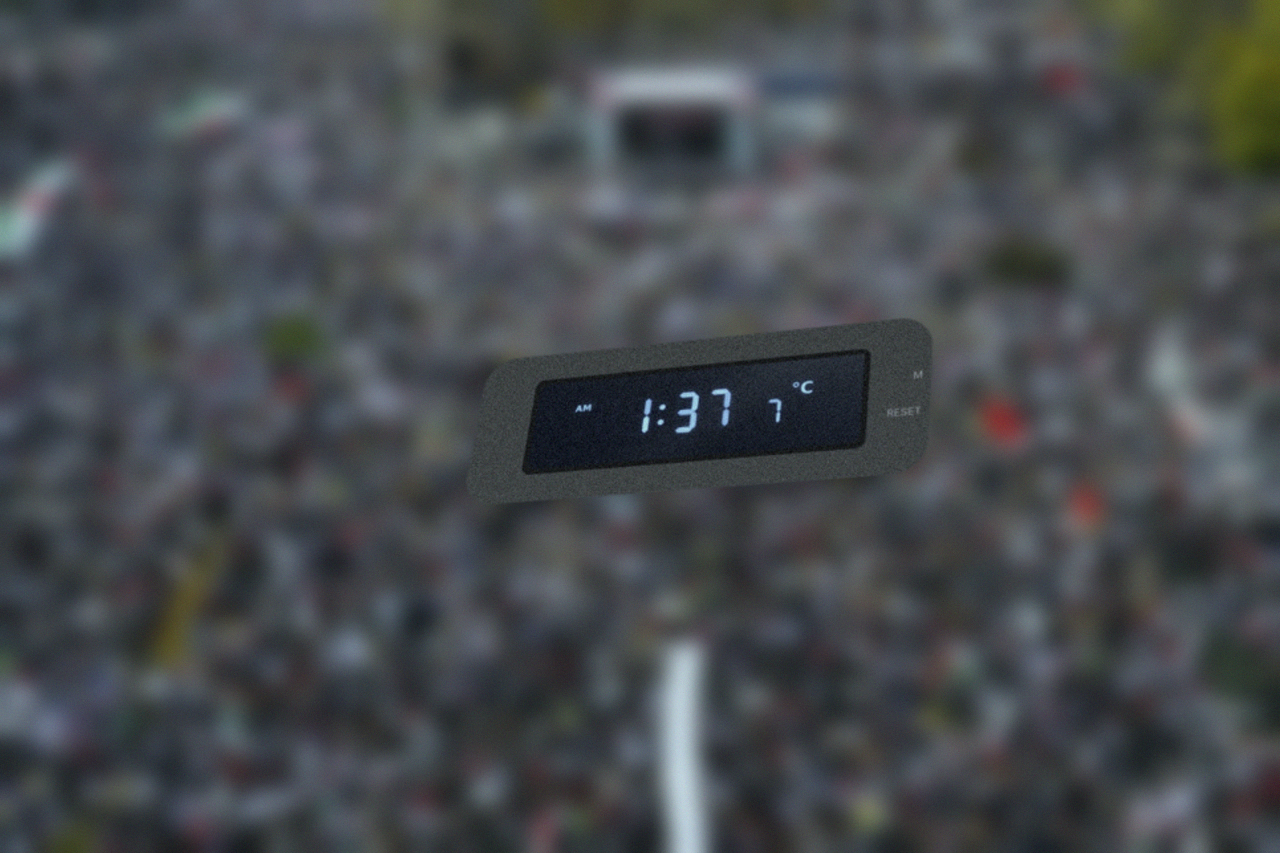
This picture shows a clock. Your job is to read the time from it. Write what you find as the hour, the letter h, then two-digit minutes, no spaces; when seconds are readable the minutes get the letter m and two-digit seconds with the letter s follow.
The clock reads 1h37
